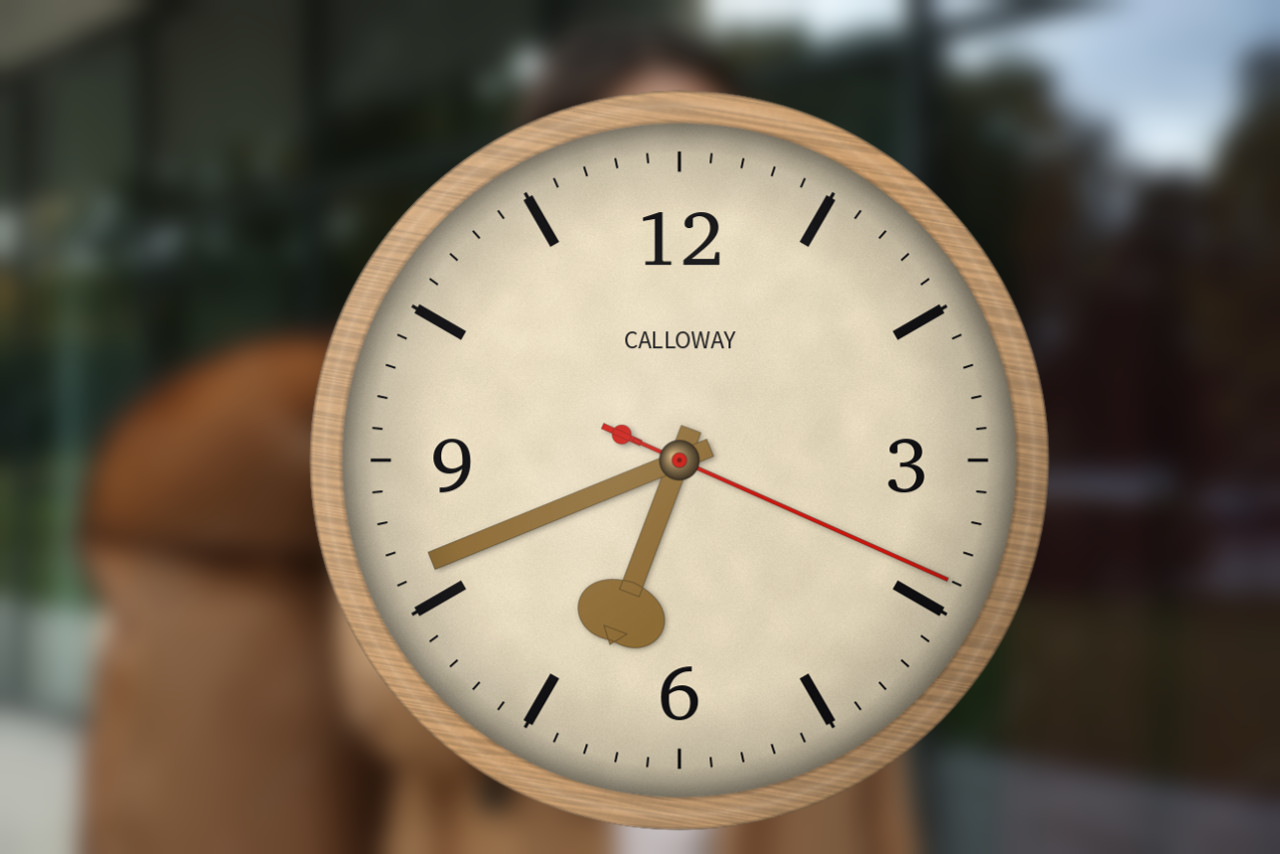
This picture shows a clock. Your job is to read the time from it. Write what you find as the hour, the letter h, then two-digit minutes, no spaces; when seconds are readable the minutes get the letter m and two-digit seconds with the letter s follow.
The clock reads 6h41m19s
